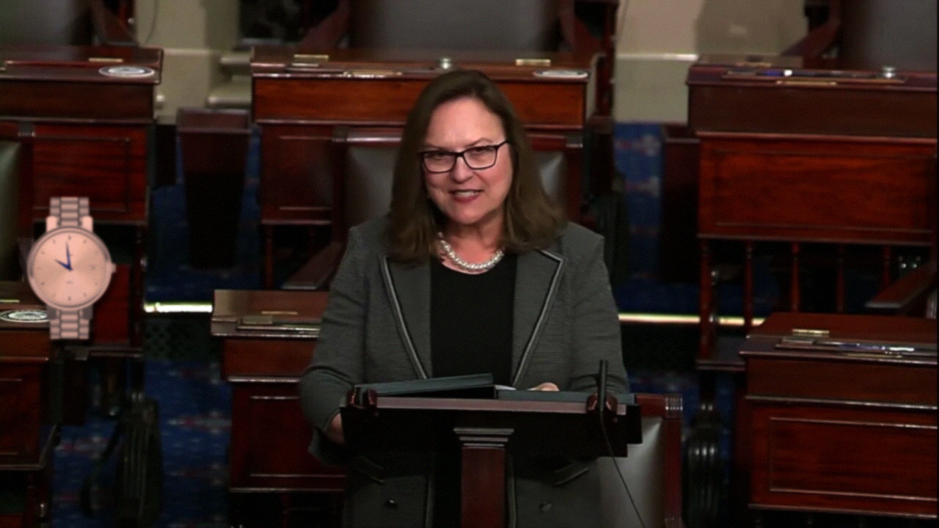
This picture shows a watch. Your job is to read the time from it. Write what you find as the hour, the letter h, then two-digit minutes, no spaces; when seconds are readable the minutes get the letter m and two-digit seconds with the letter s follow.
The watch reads 9h59
